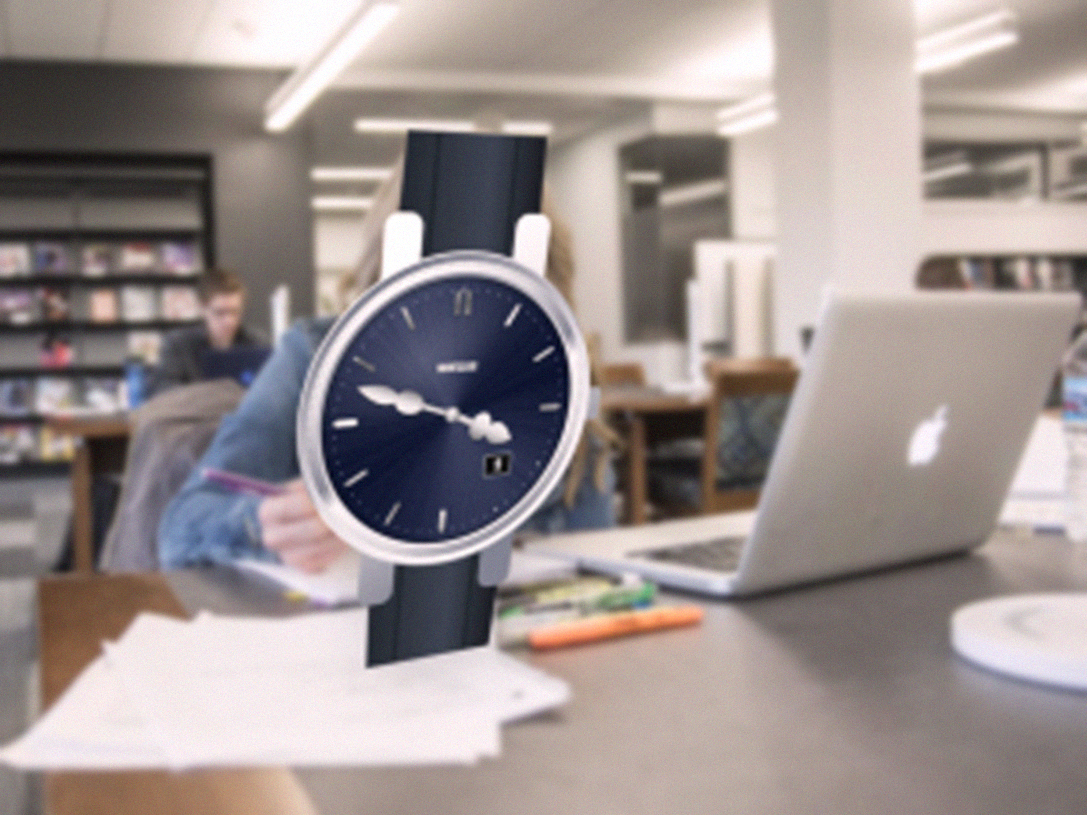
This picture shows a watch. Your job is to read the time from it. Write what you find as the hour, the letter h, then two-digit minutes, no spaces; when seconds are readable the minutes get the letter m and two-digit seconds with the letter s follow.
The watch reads 3h48
